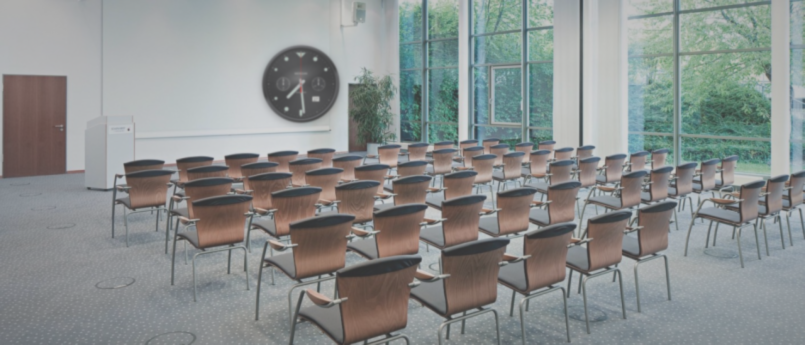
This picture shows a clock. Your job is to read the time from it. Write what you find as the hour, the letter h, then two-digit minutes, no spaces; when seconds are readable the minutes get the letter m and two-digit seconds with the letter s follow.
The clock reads 7h29
